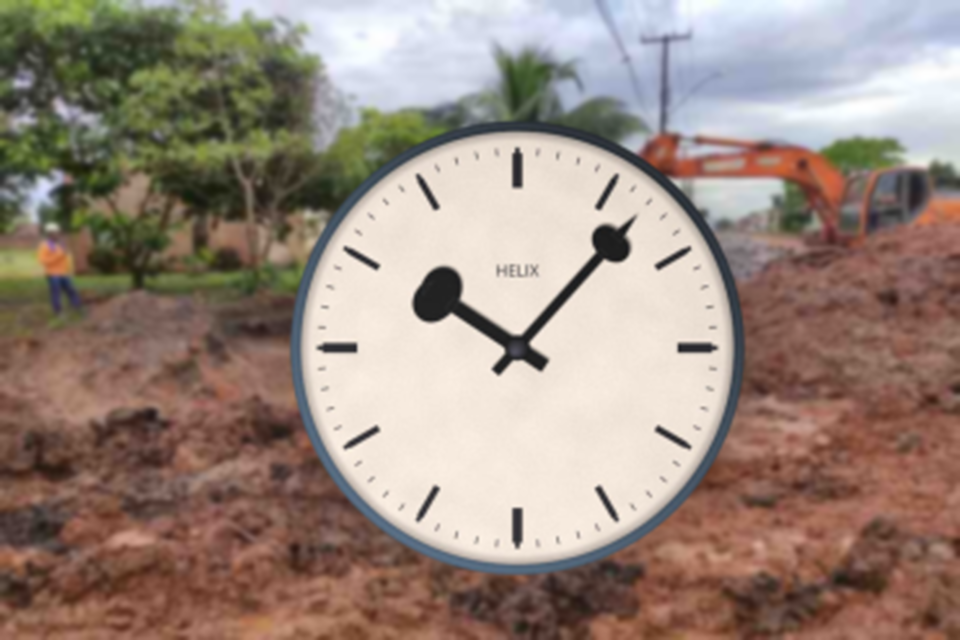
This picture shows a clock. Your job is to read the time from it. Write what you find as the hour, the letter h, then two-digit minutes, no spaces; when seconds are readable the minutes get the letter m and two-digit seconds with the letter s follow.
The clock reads 10h07
